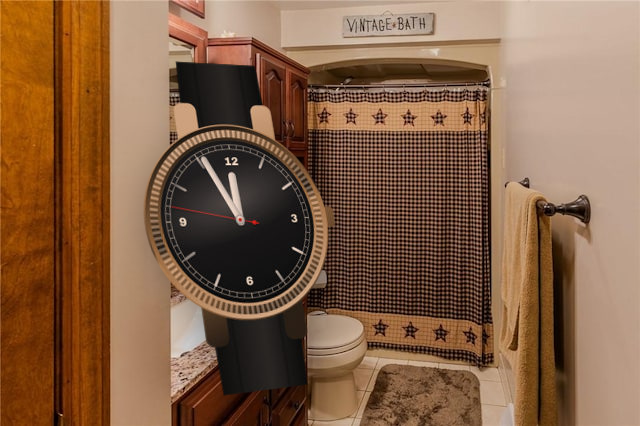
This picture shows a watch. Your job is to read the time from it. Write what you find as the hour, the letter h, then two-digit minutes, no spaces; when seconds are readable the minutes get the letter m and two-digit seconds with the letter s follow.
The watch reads 11h55m47s
